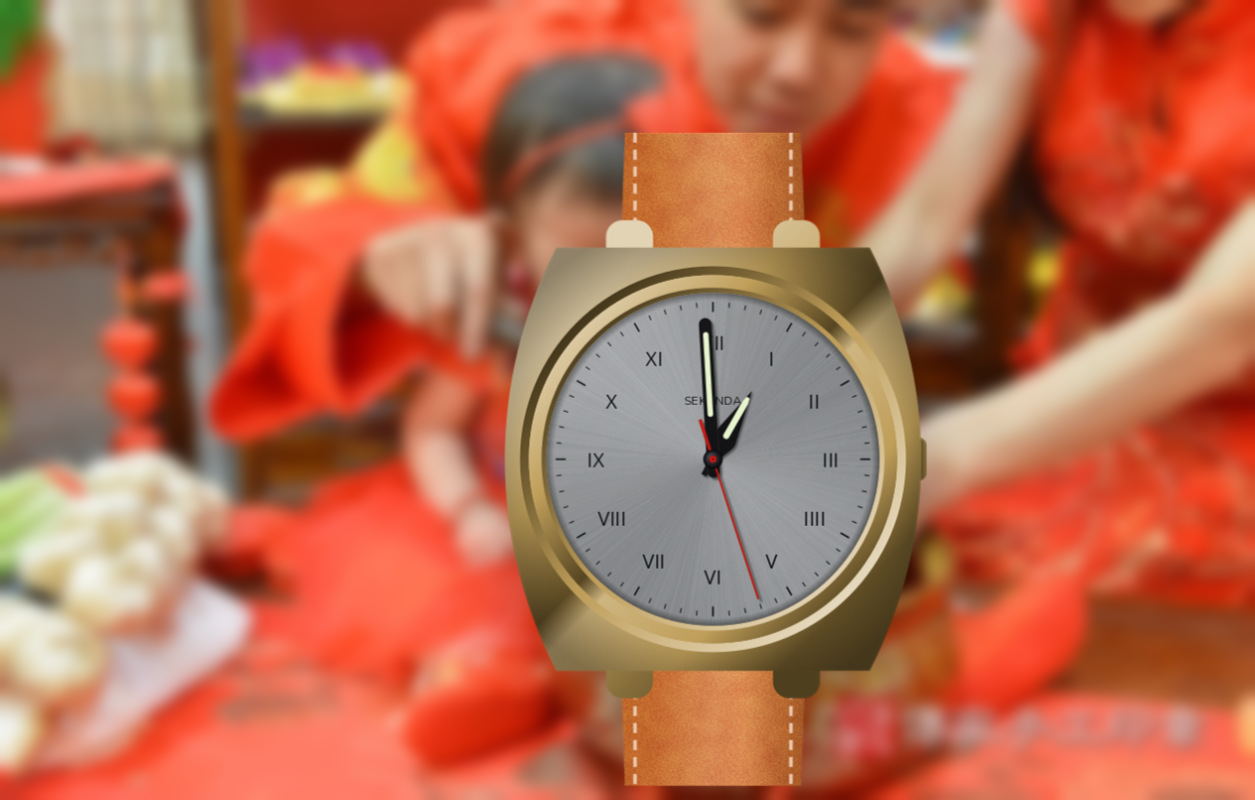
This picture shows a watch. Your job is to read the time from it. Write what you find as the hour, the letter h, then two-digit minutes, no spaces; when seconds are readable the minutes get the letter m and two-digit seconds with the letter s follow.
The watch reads 12h59m27s
